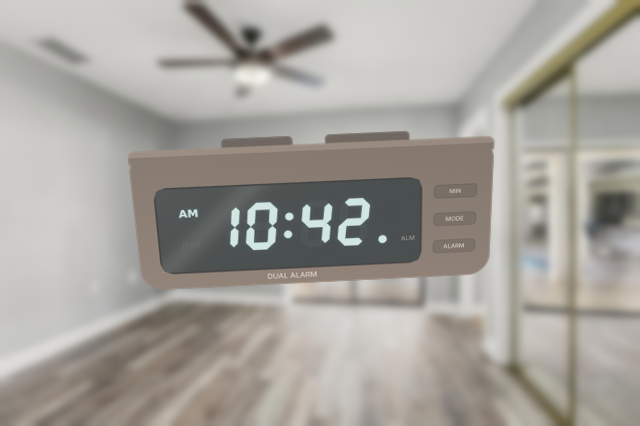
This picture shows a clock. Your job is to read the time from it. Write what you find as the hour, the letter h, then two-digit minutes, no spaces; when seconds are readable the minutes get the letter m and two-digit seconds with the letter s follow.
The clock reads 10h42
